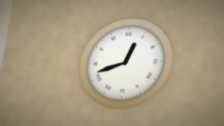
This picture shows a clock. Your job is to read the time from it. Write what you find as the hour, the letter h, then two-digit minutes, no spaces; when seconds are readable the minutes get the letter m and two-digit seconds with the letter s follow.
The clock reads 12h42
